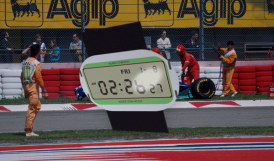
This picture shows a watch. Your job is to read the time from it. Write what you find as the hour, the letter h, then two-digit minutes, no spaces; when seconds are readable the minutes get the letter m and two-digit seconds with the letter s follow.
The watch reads 2h26m27s
